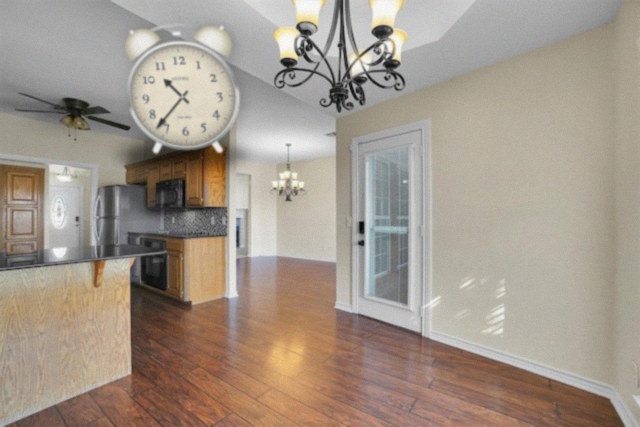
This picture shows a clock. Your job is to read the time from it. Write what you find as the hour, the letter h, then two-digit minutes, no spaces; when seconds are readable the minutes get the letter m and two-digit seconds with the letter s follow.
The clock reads 10h37
